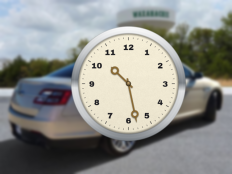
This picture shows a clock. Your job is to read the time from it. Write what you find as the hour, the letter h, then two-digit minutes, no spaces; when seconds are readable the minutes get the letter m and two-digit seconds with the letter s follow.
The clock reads 10h28
